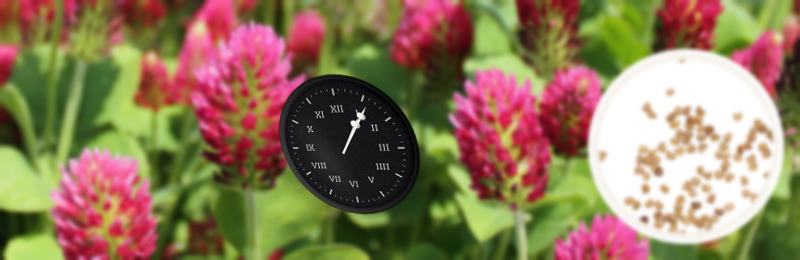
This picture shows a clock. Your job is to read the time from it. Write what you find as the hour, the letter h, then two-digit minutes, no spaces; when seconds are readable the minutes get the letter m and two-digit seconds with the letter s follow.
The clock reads 1h06
